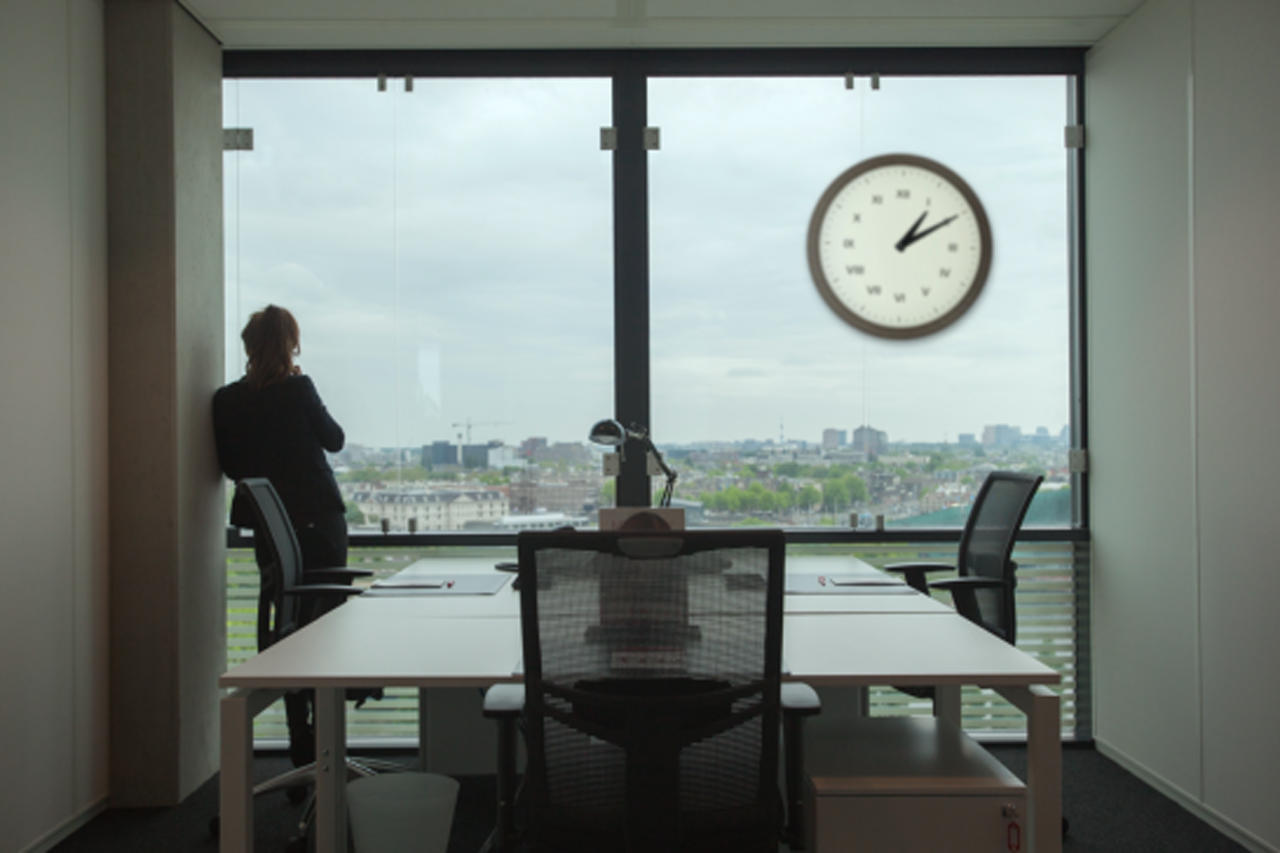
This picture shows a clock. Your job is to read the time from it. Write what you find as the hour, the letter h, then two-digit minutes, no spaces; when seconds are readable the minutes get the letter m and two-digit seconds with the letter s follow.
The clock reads 1h10
